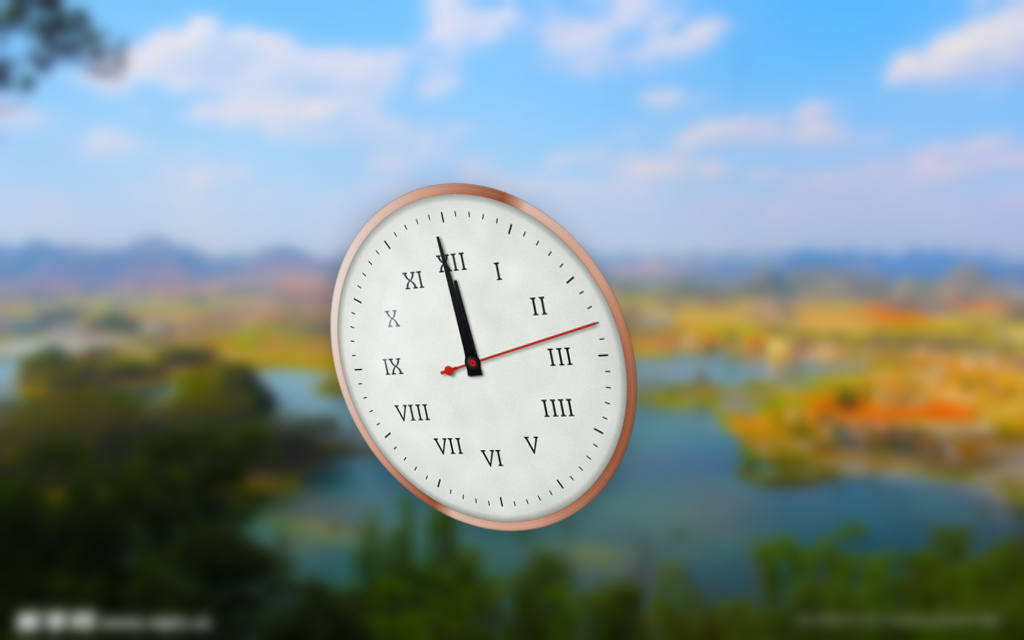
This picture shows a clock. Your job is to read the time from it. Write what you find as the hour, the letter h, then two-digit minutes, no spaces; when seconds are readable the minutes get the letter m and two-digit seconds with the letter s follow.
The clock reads 11h59m13s
